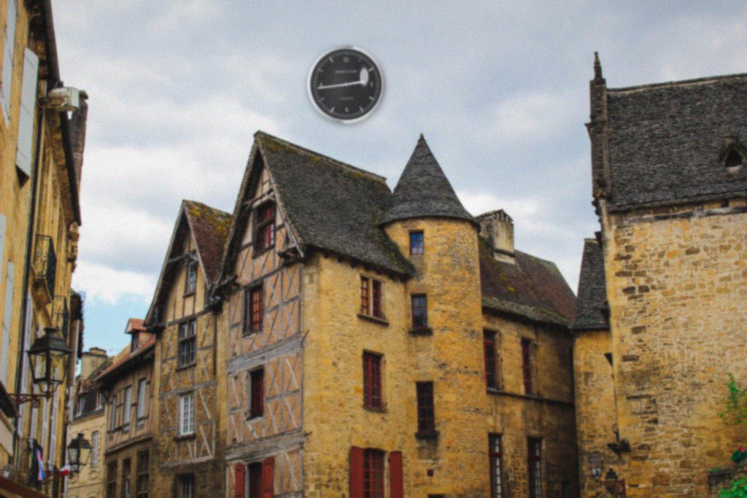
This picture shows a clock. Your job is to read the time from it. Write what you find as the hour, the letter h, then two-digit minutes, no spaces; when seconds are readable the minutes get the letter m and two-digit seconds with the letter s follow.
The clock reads 2h44
